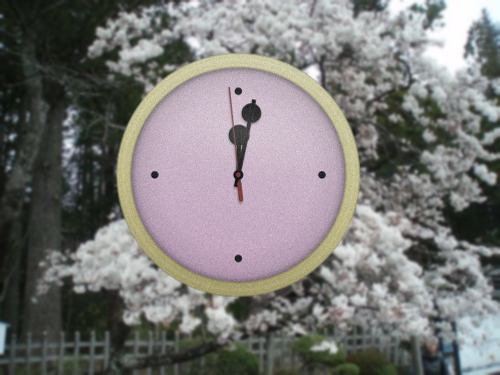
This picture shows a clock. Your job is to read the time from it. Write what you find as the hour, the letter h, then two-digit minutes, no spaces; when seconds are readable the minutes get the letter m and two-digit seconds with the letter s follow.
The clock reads 12h01m59s
